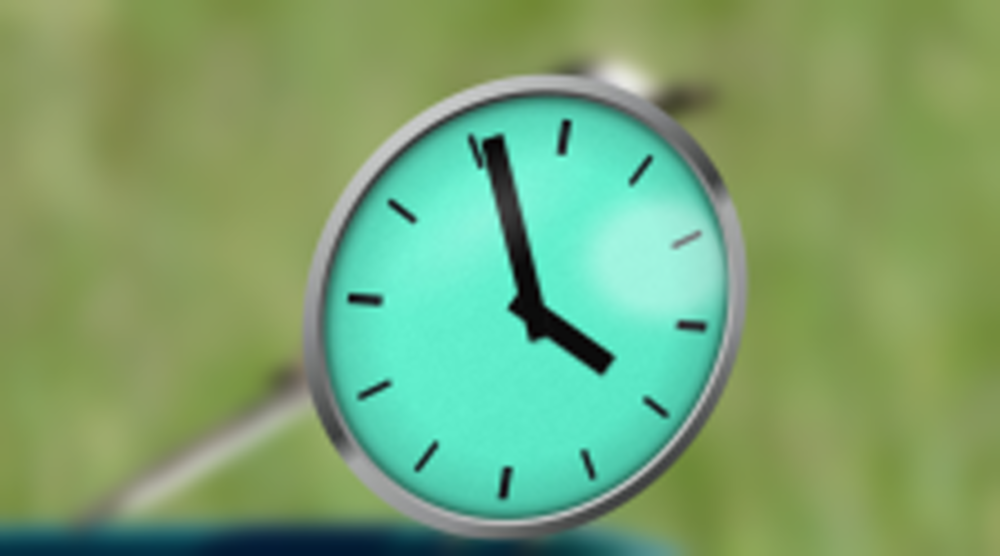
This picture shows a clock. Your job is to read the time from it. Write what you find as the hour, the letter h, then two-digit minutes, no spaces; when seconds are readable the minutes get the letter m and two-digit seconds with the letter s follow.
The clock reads 3h56
